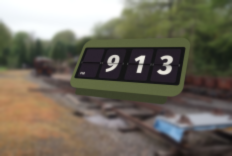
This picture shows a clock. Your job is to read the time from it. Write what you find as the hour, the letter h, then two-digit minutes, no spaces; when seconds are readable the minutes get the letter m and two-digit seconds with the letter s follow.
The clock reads 9h13
